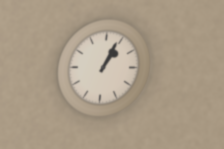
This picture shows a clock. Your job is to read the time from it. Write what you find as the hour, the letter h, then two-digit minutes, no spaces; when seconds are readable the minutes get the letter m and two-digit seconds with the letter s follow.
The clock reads 1h04
